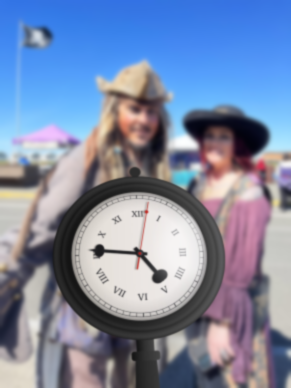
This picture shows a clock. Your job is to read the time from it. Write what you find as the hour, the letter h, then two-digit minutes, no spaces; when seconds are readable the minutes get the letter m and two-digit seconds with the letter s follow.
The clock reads 4h46m02s
